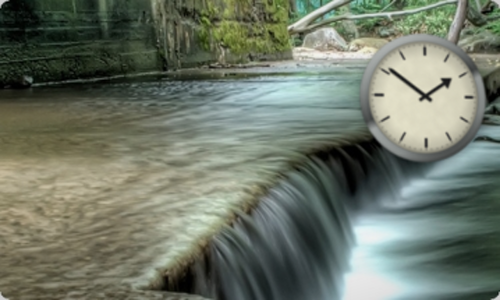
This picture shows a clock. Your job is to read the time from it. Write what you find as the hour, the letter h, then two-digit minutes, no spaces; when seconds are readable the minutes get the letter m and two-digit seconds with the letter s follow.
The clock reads 1h51
